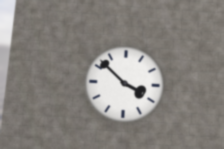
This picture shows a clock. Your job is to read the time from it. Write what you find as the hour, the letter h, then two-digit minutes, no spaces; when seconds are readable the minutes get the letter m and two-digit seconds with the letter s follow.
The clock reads 3h52
